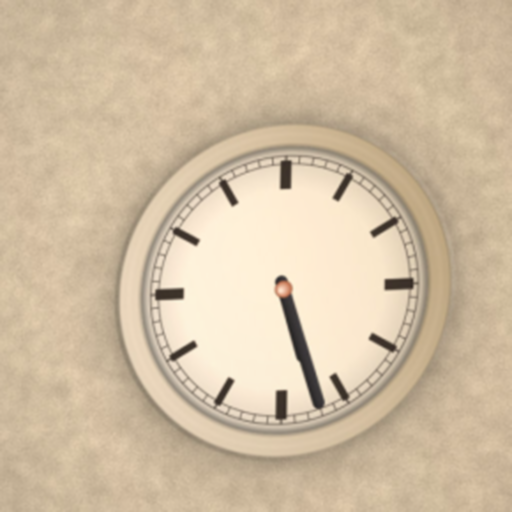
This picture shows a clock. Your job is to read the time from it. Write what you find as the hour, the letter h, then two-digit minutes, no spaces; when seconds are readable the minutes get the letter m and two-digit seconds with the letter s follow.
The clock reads 5h27
